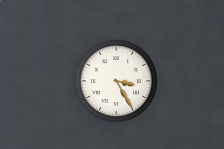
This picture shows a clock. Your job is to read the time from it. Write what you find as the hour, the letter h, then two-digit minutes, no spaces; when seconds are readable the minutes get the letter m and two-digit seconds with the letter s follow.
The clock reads 3h25
